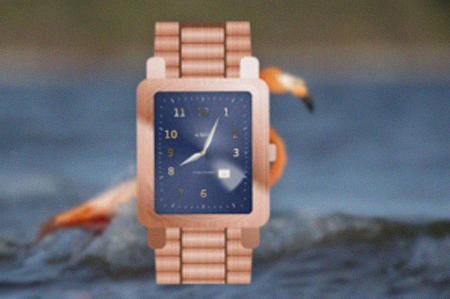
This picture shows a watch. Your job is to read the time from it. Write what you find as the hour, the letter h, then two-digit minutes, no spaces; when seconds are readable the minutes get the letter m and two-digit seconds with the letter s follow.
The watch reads 8h04
